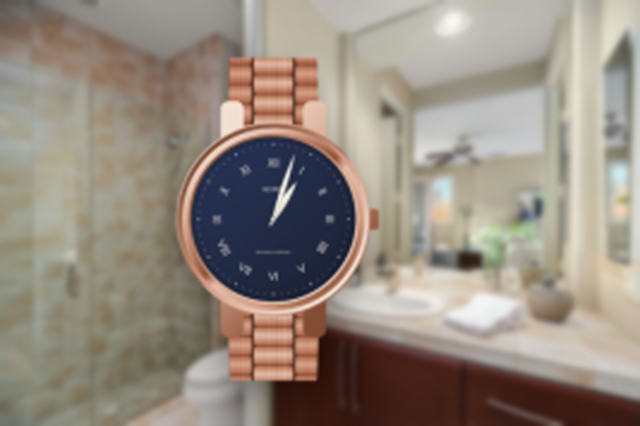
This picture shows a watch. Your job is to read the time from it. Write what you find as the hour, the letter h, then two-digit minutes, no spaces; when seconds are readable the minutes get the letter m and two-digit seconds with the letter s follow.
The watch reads 1h03
